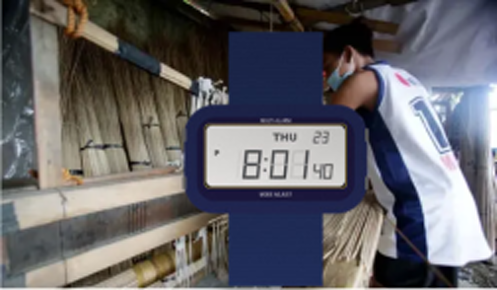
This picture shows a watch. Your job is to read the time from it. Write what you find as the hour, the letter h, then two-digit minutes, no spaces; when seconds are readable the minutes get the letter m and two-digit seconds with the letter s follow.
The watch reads 8h01m40s
